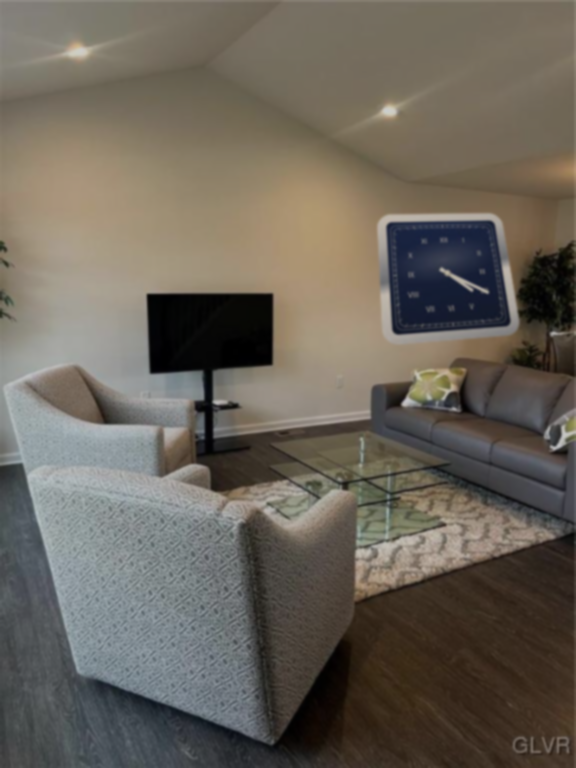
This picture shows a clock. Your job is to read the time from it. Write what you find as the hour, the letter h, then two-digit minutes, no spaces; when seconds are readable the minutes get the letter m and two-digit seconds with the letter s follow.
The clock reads 4h20
